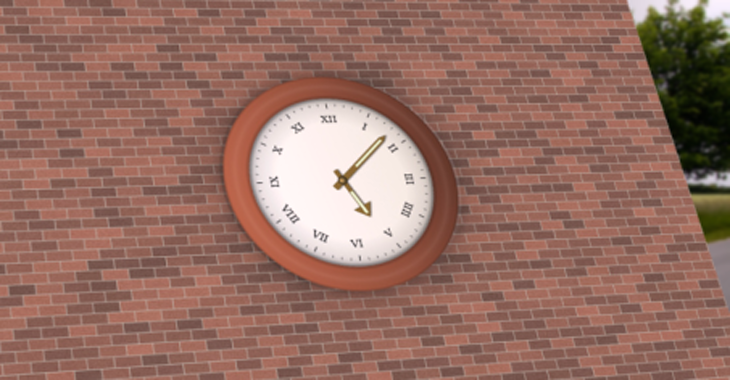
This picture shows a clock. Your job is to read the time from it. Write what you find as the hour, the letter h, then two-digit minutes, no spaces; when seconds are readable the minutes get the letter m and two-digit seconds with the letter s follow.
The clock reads 5h08
